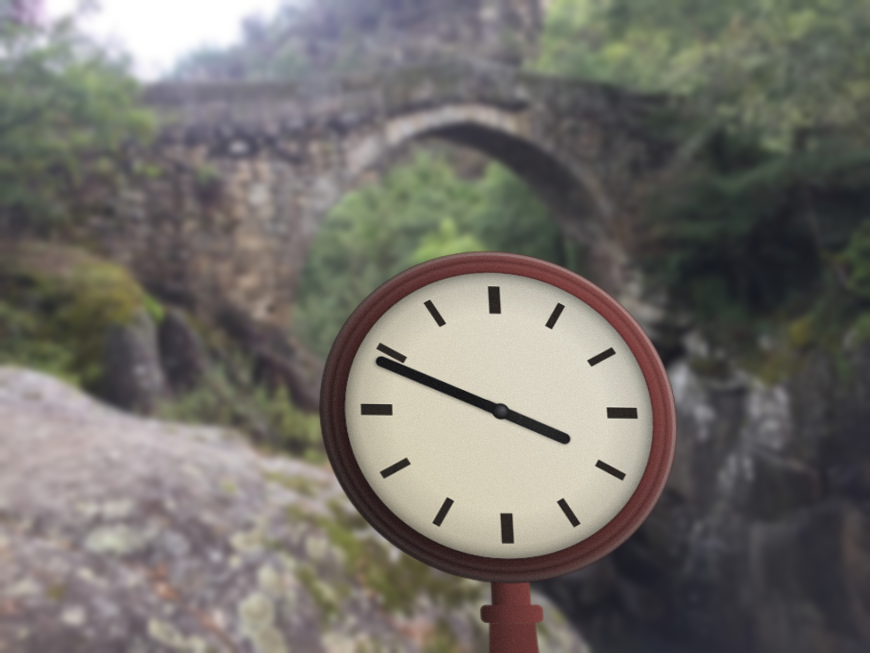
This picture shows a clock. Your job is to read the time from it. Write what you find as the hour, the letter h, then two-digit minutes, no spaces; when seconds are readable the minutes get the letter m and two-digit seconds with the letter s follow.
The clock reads 3h49
